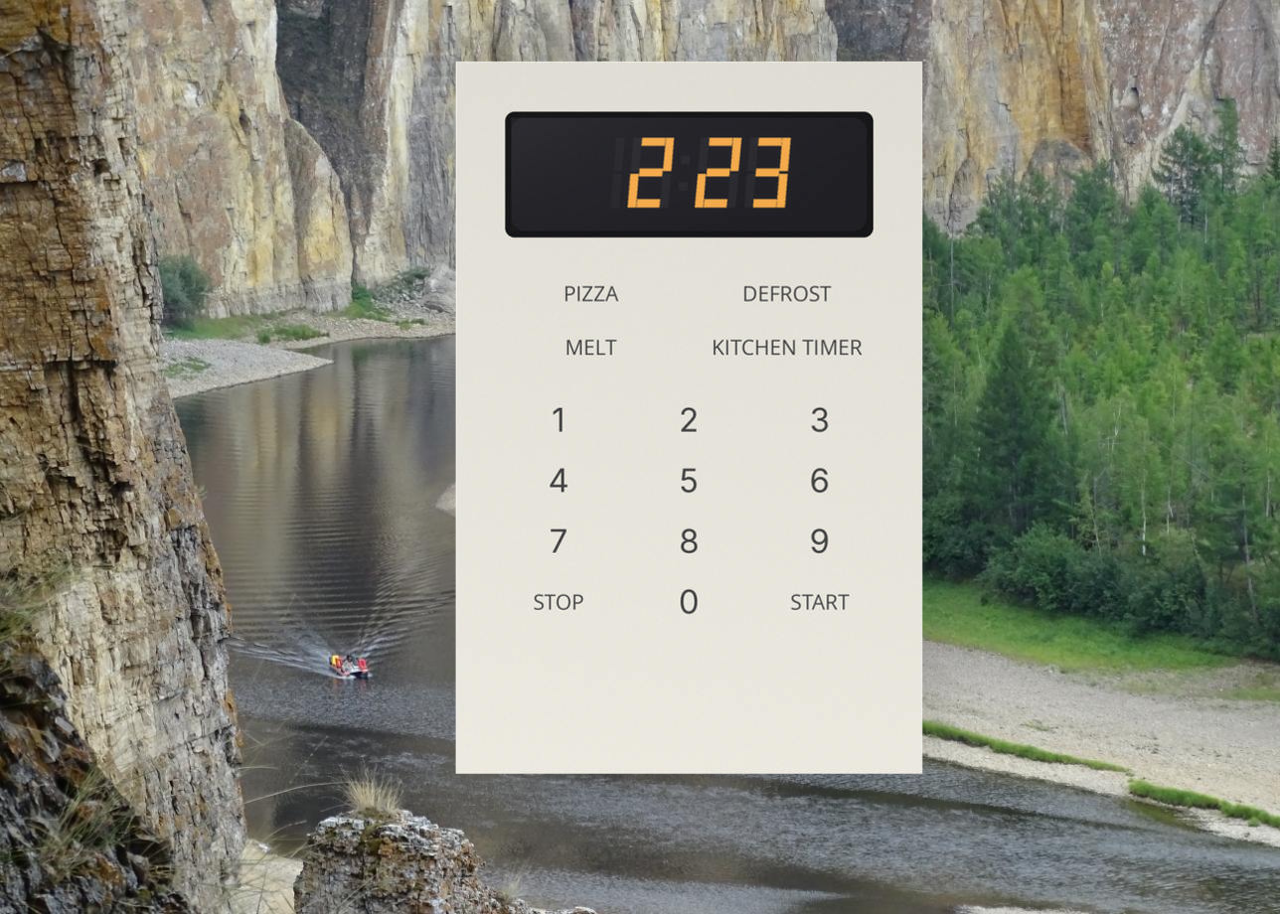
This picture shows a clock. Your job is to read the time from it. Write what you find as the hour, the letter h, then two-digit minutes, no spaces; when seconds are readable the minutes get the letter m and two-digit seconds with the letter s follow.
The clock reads 2h23
